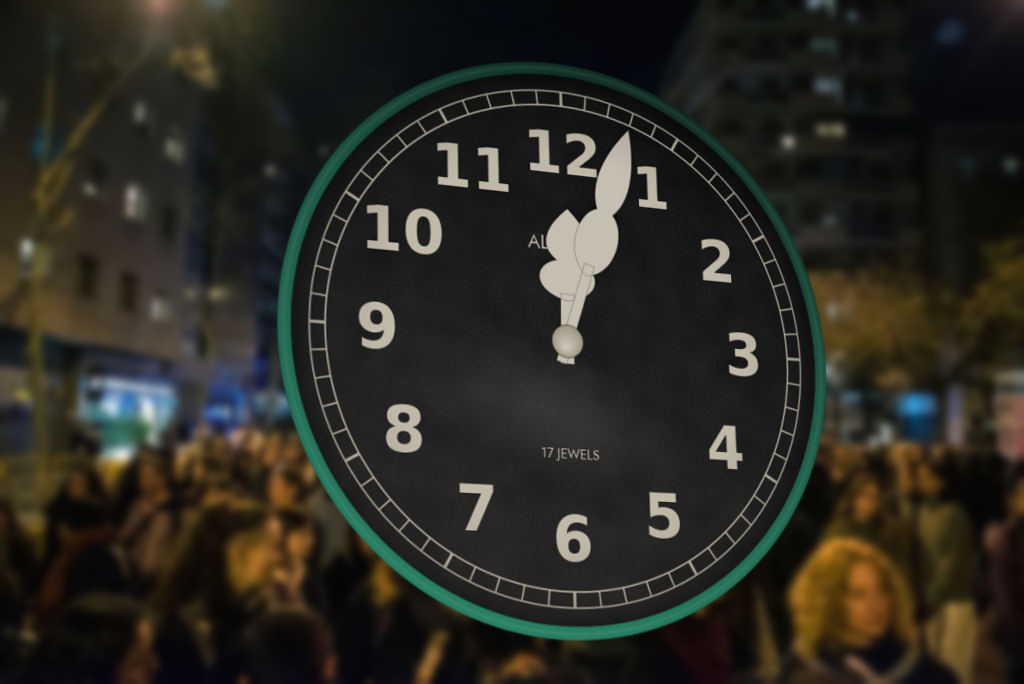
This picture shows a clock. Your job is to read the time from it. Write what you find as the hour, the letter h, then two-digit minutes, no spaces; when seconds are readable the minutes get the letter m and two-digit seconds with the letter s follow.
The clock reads 12h03
